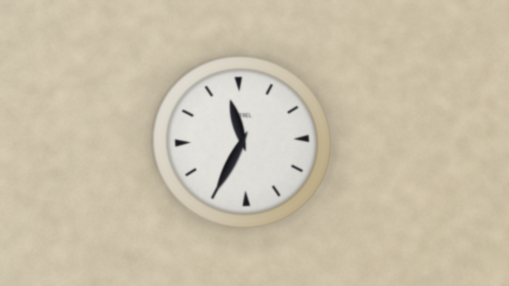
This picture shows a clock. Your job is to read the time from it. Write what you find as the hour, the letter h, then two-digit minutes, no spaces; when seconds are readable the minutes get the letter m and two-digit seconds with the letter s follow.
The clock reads 11h35
